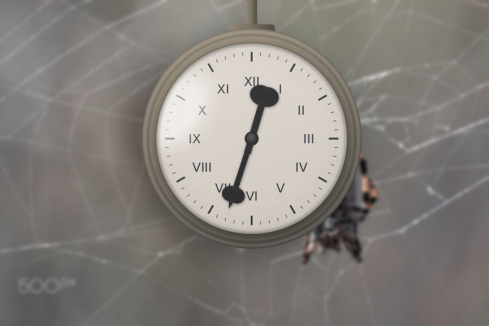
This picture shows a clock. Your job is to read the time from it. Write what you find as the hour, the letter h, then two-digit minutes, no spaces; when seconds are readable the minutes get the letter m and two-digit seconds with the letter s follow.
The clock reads 12h33
